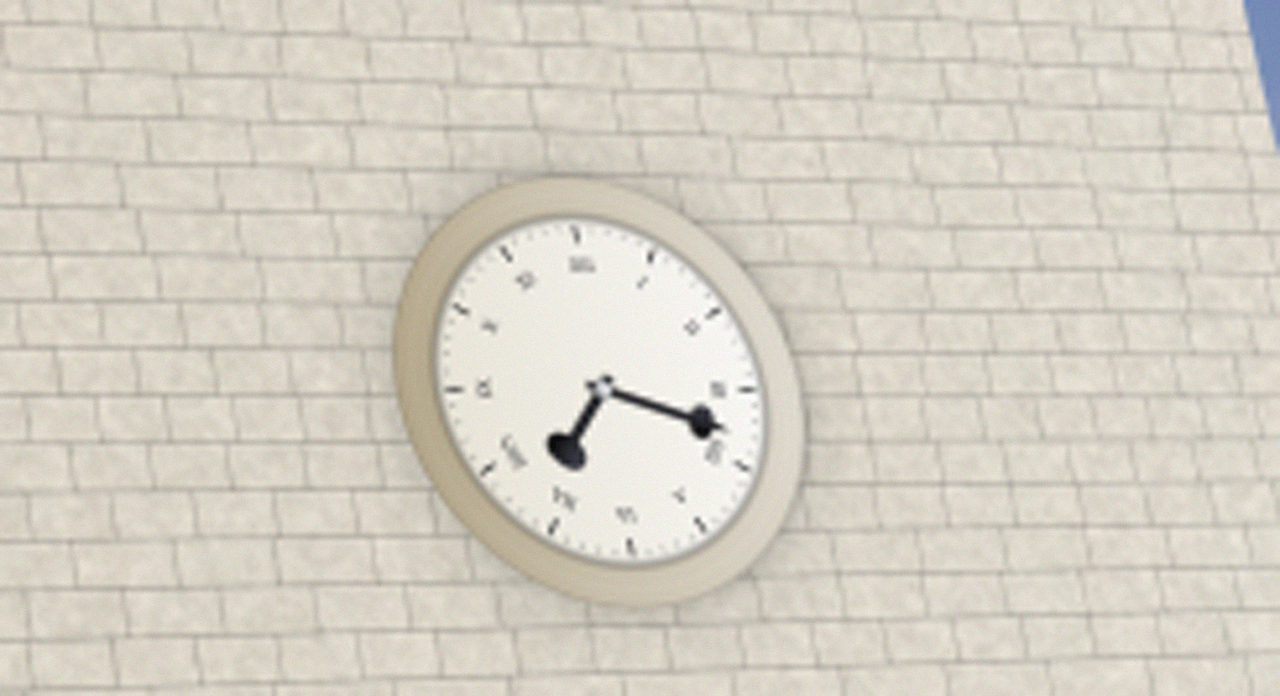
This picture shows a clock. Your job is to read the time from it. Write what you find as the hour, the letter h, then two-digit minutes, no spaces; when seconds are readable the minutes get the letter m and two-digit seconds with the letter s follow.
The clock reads 7h18
